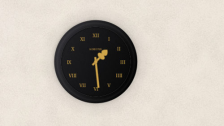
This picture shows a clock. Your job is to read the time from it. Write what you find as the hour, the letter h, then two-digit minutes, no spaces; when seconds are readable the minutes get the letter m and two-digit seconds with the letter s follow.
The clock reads 1h29
